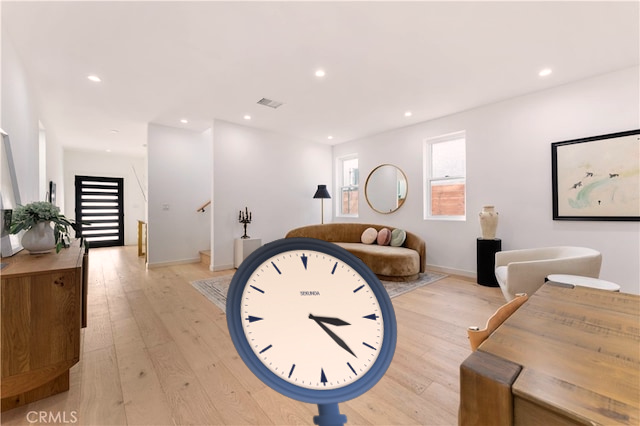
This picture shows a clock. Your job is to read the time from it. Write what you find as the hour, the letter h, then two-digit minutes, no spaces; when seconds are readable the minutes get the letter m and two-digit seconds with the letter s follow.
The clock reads 3h23
